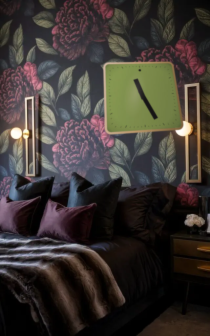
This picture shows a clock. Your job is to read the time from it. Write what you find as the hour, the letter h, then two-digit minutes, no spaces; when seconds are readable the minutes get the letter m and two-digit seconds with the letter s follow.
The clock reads 11h26
